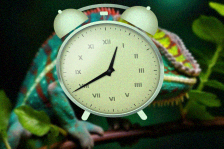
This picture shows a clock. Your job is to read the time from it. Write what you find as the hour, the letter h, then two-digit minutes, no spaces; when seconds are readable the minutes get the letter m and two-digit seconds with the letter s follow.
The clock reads 12h40
